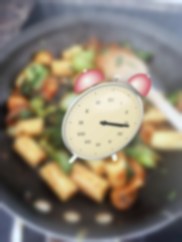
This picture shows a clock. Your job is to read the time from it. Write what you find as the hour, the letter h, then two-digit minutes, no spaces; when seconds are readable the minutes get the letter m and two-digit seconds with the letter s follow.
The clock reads 3h16
